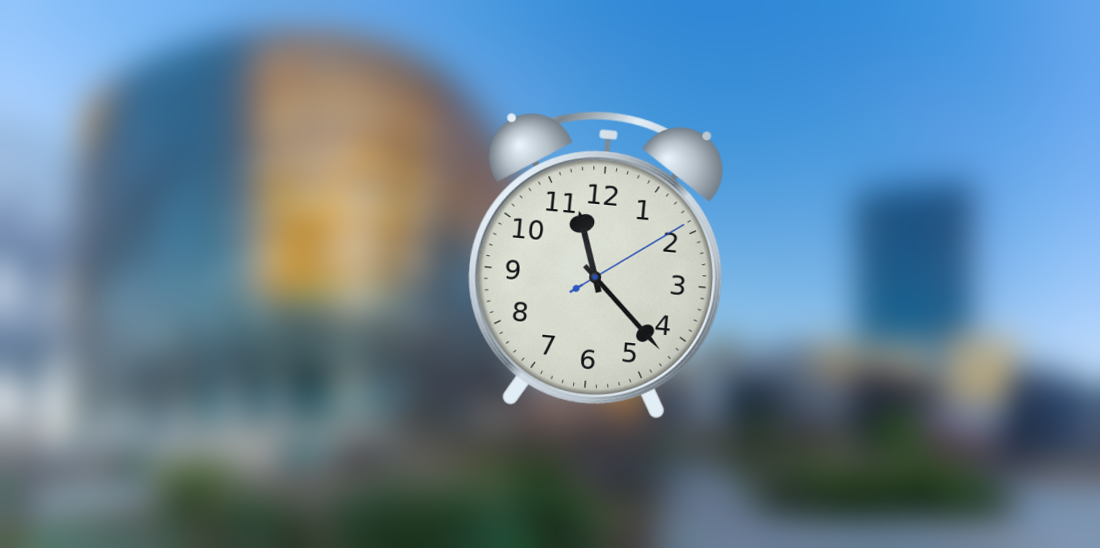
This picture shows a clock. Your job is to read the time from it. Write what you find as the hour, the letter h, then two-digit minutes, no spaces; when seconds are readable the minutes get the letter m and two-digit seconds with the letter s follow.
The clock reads 11h22m09s
